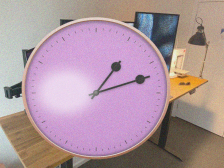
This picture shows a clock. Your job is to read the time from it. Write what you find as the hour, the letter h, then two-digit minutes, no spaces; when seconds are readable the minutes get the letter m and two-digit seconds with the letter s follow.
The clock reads 1h12
